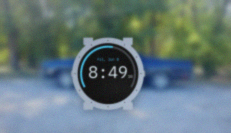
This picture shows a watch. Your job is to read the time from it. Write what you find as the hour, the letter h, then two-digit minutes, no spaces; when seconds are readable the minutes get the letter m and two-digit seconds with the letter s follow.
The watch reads 8h49
